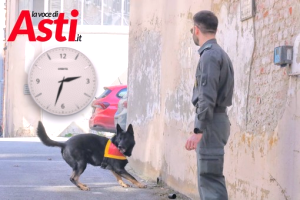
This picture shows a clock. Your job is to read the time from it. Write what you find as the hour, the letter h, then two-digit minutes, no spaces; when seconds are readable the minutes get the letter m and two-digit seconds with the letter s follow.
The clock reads 2h33
